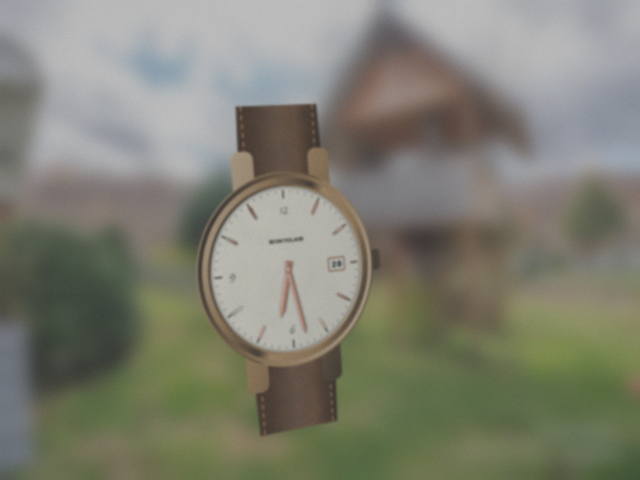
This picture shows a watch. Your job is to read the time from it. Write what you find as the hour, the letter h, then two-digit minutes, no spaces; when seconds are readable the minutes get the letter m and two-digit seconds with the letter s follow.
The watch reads 6h28
